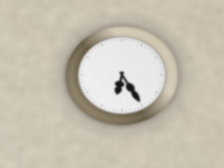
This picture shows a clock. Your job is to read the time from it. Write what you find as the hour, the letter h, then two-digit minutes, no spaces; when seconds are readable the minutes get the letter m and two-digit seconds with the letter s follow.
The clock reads 6h25
